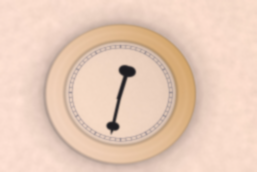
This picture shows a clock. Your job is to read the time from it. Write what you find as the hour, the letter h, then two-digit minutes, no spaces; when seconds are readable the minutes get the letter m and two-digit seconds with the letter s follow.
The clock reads 12h32
